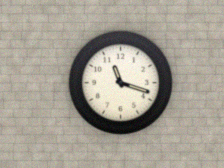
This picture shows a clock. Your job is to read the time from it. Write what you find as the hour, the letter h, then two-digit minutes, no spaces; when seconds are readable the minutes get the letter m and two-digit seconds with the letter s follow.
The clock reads 11h18
